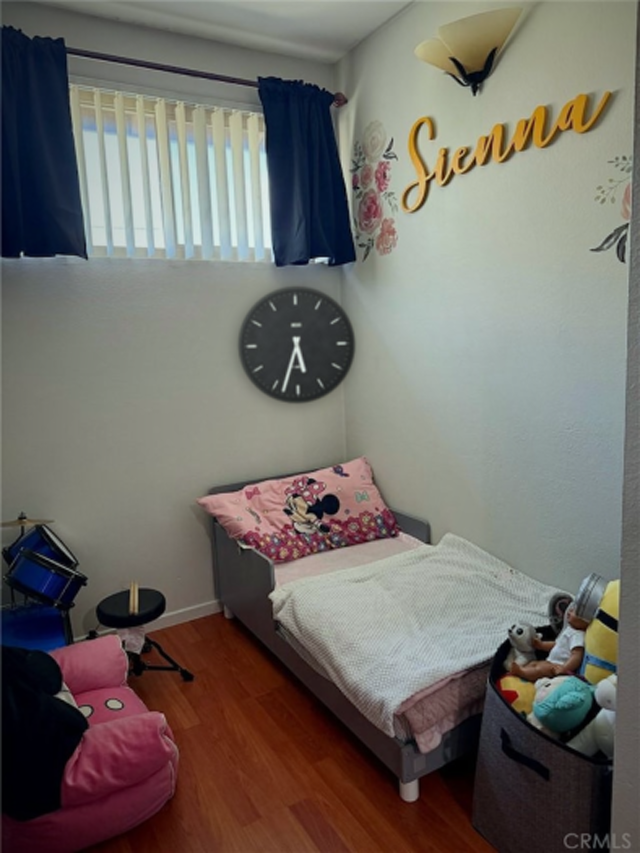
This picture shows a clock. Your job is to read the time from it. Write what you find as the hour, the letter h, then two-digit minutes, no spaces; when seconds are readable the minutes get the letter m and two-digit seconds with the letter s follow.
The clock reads 5h33
